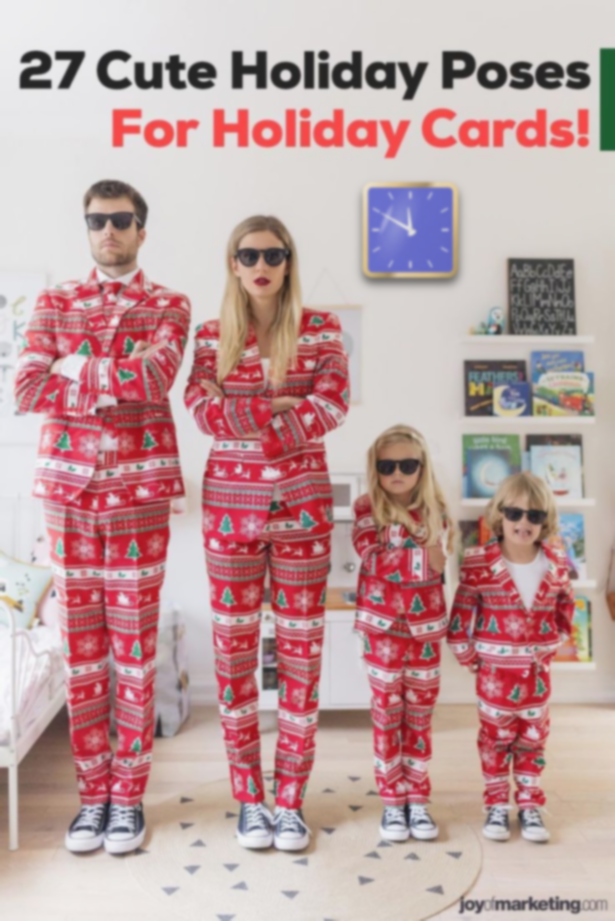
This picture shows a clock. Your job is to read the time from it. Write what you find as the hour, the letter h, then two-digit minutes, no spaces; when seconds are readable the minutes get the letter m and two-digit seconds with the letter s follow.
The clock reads 11h50
